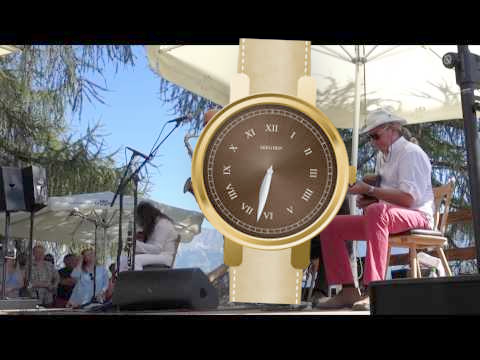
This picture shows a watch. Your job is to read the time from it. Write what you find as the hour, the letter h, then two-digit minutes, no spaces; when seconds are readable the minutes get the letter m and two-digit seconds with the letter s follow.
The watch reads 6h32
